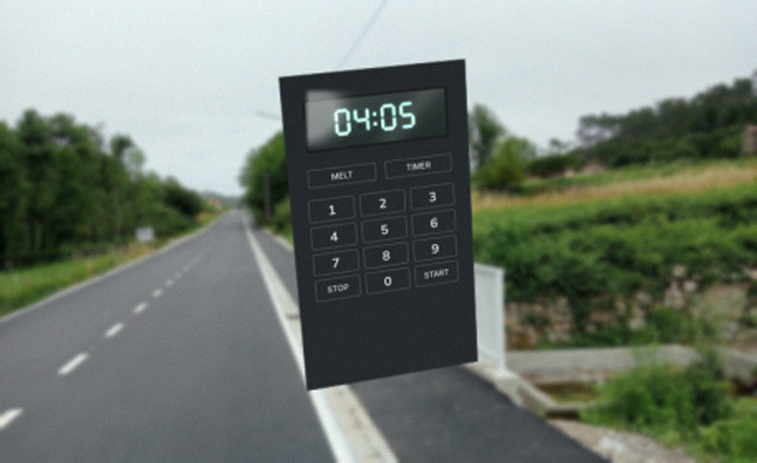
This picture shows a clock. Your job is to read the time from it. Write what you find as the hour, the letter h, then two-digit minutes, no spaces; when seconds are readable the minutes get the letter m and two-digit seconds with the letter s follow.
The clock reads 4h05
